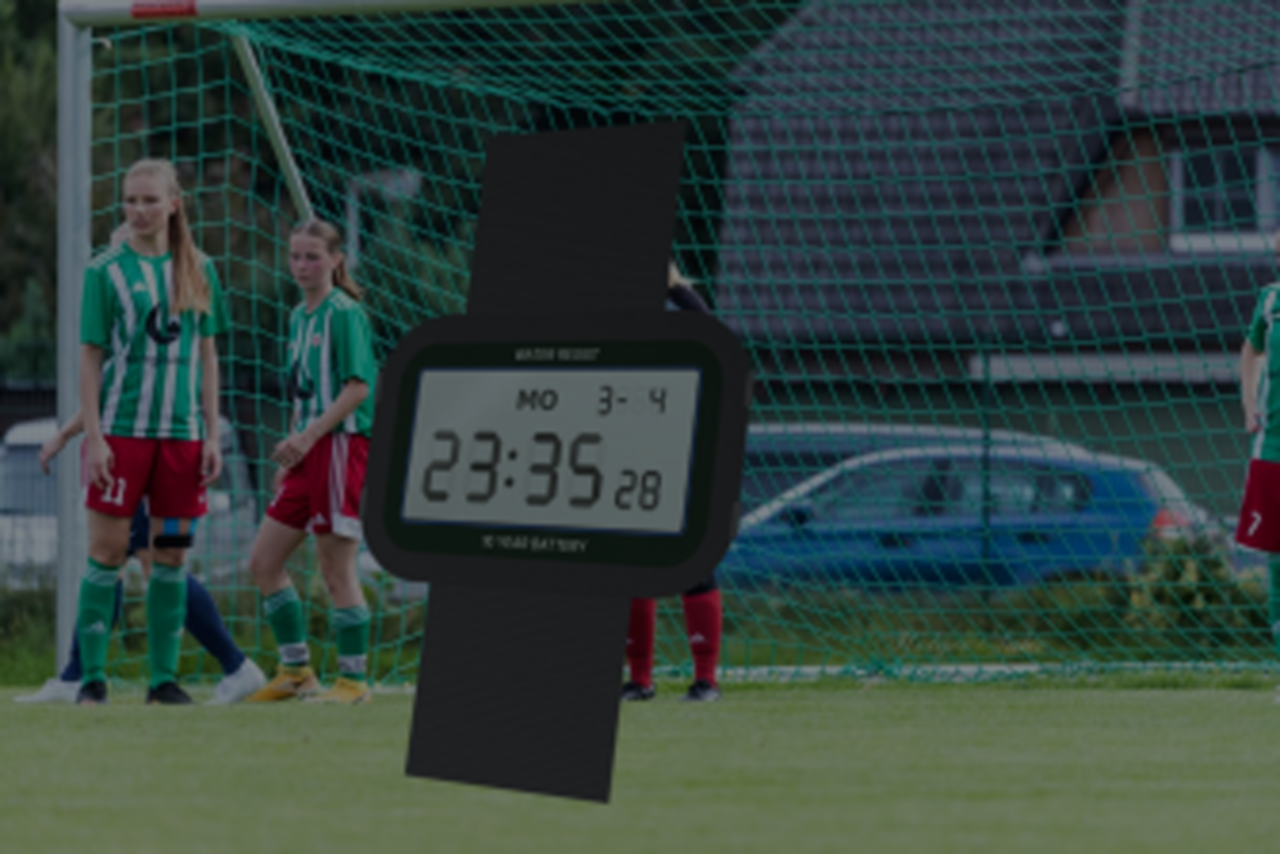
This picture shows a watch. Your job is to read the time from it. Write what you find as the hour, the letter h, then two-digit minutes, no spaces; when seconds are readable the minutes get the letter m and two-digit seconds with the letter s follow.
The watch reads 23h35m28s
